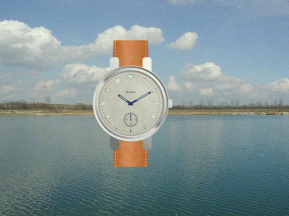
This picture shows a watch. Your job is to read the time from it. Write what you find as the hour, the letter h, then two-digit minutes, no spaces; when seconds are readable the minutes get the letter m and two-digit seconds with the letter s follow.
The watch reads 10h10
